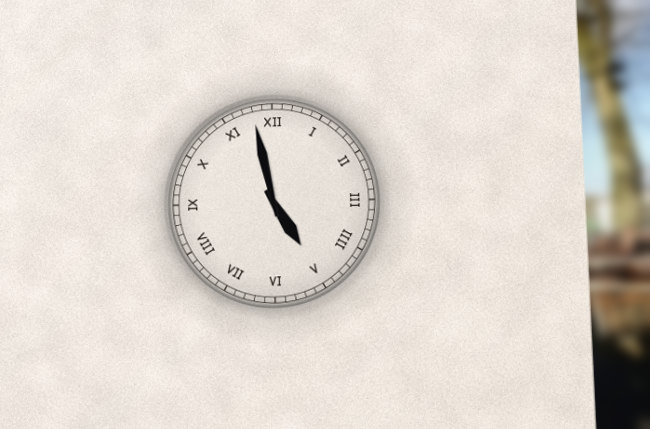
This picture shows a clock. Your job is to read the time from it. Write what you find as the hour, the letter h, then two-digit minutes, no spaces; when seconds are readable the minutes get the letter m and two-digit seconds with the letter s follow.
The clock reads 4h58
